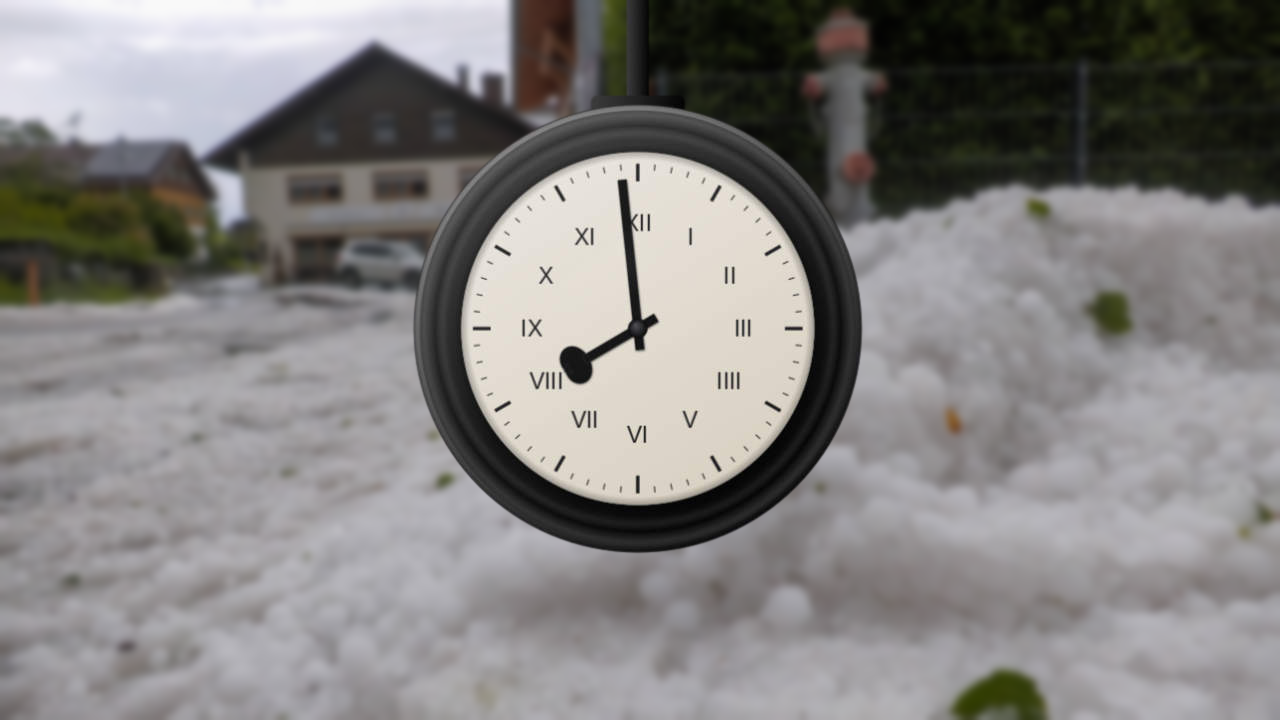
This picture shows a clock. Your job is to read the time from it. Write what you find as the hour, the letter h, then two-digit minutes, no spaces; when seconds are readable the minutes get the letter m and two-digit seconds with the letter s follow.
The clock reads 7h59
